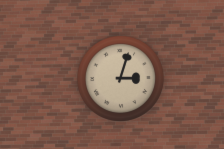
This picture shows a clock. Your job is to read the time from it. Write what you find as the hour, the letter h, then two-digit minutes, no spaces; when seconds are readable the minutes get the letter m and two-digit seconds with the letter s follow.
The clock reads 3h03
